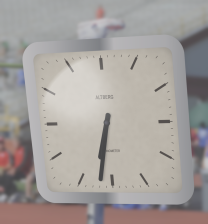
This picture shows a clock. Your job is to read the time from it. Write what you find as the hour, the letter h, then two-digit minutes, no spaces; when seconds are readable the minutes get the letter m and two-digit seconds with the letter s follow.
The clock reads 6h32
